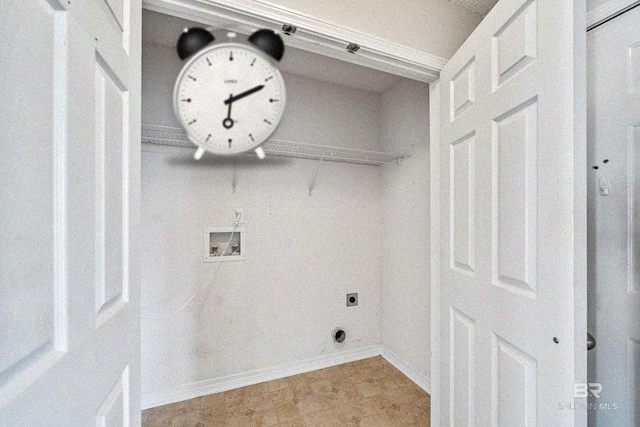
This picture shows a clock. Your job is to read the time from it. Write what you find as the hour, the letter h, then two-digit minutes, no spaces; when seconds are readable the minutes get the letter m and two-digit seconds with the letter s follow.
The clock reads 6h11
